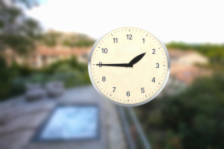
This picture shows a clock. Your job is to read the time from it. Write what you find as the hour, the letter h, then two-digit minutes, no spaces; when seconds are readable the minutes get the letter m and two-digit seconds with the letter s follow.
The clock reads 1h45
